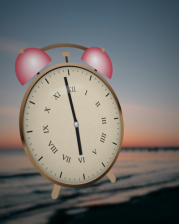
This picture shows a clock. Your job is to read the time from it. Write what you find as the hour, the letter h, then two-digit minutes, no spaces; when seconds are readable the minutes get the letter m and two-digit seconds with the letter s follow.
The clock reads 5h59
